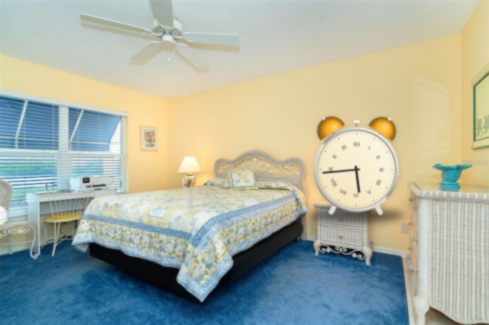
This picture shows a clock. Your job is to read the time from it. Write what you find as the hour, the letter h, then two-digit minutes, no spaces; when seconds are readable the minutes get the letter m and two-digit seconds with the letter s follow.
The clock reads 5h44
